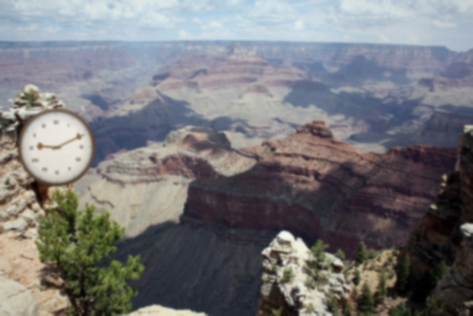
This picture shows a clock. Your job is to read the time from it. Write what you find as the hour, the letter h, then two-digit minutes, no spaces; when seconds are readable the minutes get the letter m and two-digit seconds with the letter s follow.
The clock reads 9h11
